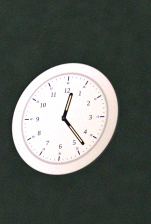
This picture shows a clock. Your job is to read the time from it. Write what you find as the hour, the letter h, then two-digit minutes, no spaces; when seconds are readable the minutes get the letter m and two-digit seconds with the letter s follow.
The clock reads 12h23
